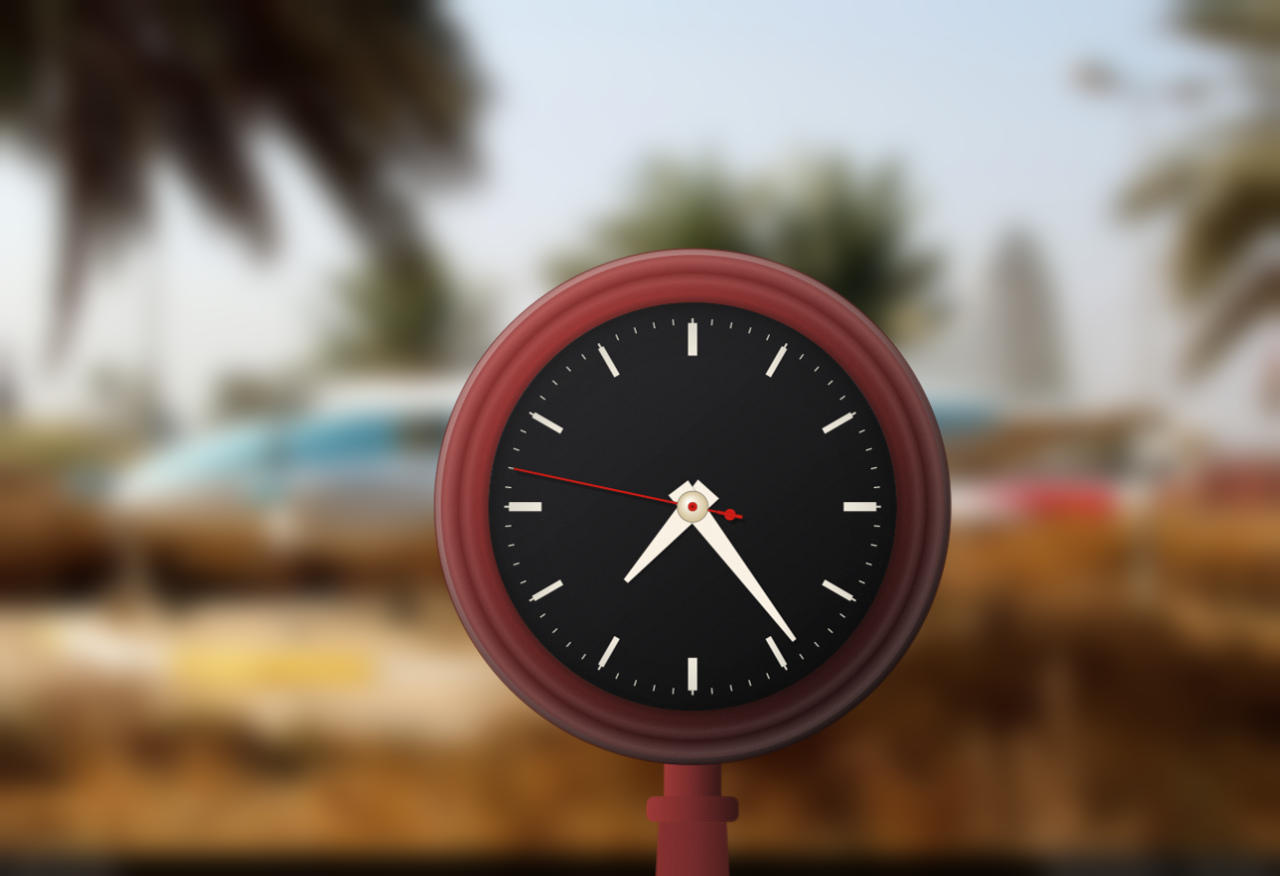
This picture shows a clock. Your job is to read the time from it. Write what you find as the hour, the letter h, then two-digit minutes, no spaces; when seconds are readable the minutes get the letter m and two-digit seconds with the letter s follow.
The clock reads 7h23m47s
